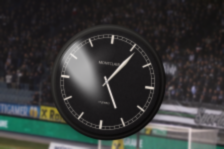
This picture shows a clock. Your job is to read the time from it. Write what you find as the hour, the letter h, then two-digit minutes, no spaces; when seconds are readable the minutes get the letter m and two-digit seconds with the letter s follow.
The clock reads 5h06
